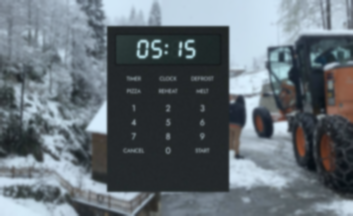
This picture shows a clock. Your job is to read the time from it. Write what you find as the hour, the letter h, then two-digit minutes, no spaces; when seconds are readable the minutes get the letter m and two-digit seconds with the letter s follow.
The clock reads 5h15
